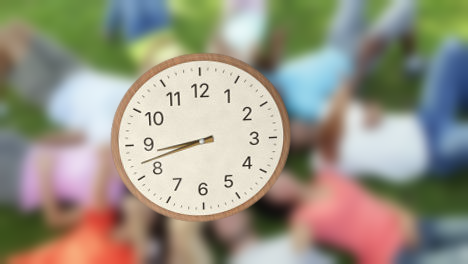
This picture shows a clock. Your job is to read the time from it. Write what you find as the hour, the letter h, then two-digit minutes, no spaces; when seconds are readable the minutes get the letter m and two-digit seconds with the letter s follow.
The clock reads 8h42
